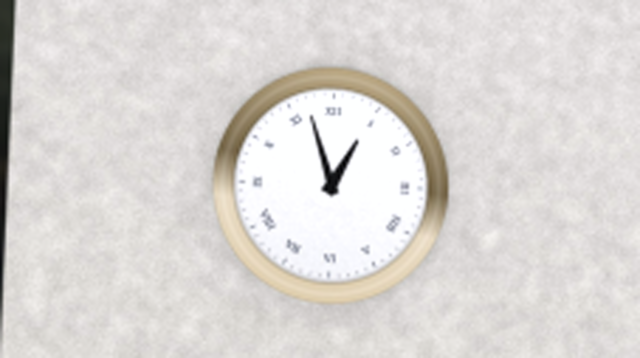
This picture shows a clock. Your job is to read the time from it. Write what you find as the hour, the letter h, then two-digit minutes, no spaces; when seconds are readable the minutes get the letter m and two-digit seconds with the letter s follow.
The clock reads 12h57
